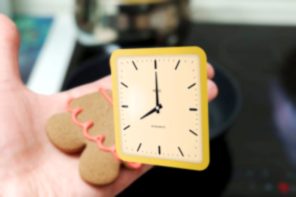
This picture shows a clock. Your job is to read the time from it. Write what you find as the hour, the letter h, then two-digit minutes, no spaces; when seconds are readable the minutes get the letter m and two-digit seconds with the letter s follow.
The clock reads 8h00
